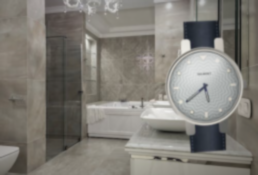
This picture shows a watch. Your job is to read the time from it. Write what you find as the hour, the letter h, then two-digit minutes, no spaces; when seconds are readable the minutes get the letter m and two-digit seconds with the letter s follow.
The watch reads 5h39
